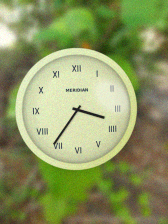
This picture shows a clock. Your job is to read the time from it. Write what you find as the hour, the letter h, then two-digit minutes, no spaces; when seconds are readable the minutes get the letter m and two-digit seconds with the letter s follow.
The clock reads 3h36
